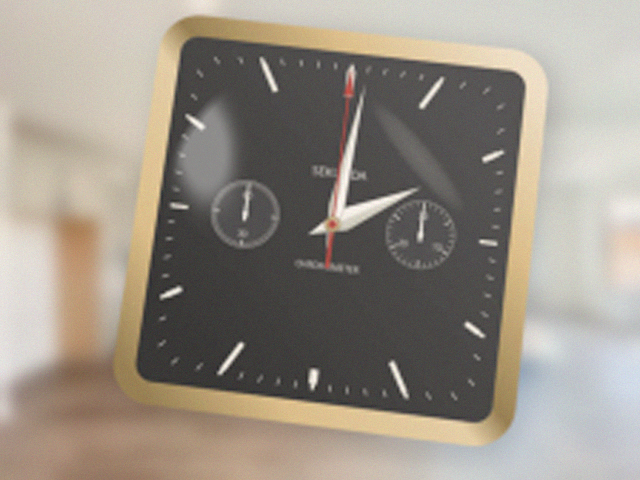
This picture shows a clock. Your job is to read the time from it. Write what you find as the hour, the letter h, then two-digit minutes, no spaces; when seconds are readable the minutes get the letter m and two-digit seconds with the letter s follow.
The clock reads 2h01
